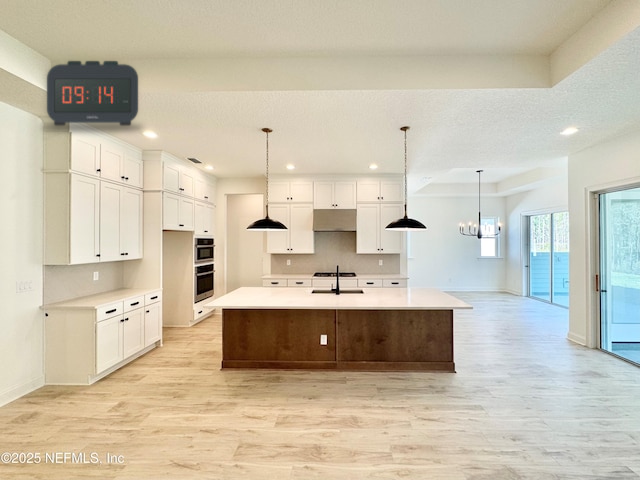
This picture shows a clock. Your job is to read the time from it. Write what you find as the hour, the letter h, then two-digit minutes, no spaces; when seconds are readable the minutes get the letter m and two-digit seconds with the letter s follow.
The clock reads 9h14
